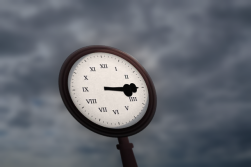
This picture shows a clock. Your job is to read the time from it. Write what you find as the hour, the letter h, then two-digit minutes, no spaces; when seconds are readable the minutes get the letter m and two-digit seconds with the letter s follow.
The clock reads 3h15
